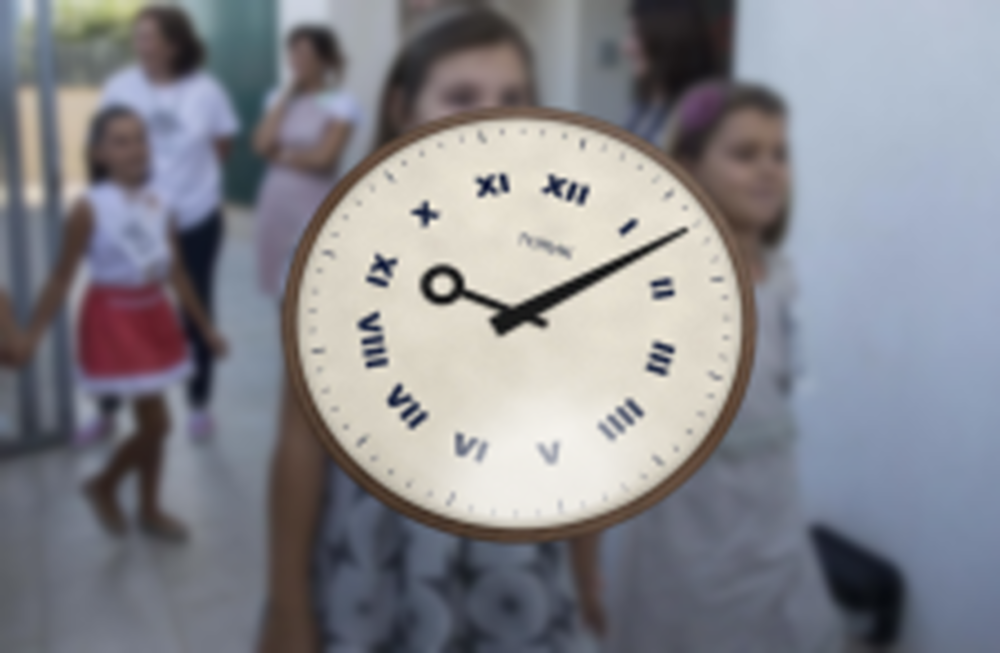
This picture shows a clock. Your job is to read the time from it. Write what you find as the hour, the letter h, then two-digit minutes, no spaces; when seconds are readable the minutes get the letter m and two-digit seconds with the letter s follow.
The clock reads 9h07
